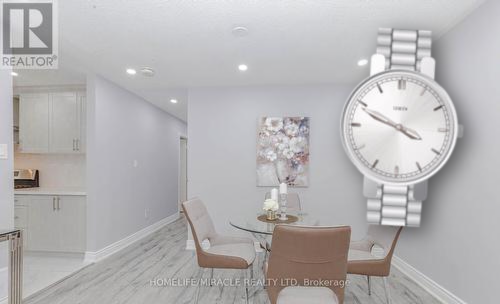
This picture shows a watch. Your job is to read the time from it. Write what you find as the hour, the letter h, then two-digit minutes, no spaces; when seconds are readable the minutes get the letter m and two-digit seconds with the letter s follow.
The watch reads 3h49
